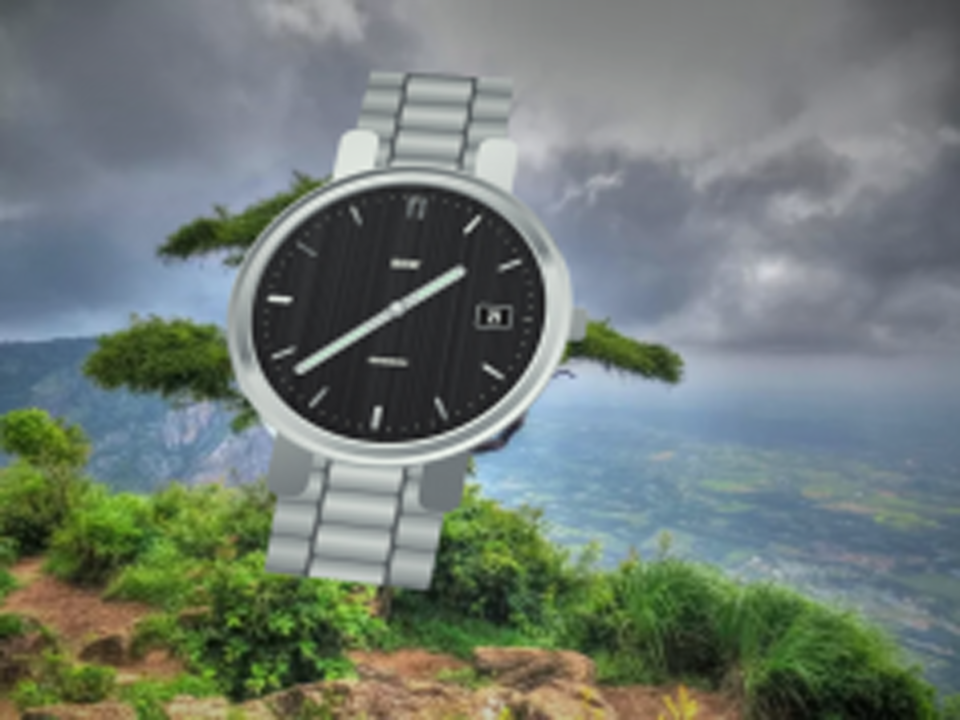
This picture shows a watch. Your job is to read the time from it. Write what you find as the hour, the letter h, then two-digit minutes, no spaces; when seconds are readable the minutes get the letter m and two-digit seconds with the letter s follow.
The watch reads 1h38
